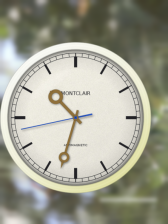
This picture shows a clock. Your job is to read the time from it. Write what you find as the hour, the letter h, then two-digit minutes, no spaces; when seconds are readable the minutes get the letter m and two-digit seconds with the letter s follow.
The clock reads 10h32m43s
